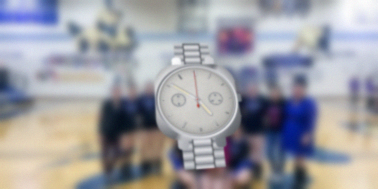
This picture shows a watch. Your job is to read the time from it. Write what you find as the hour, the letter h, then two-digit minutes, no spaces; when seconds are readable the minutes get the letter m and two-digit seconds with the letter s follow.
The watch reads 4h51
